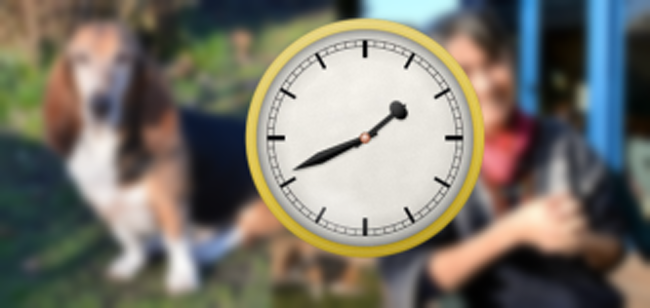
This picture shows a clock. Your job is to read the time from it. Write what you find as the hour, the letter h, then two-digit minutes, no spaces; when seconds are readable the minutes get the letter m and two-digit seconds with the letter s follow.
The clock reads 1h41
